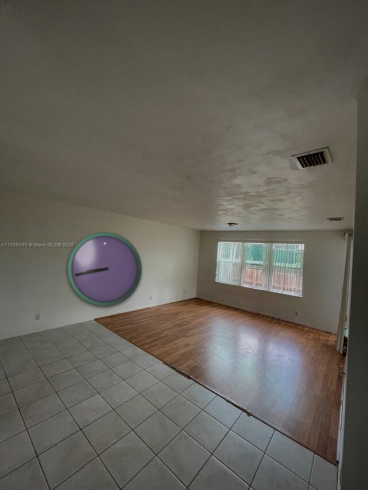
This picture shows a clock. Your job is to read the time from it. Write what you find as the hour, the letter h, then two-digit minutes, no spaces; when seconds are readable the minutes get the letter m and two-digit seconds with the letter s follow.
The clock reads 8h43
